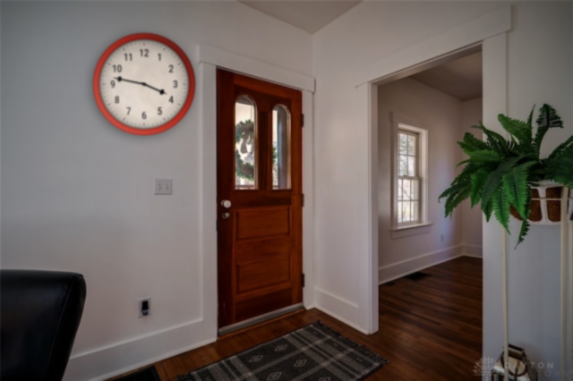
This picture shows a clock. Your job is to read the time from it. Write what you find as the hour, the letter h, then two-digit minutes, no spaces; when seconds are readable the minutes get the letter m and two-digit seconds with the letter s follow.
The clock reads 3h47
